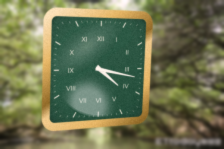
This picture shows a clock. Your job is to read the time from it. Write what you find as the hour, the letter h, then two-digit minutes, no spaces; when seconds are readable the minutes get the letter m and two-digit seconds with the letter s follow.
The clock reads 4h17
